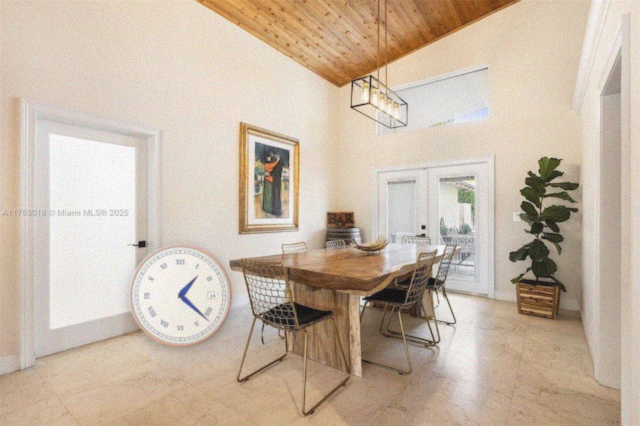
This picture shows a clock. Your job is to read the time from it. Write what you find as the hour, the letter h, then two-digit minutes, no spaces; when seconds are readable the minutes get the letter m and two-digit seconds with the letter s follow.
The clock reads 1h22
